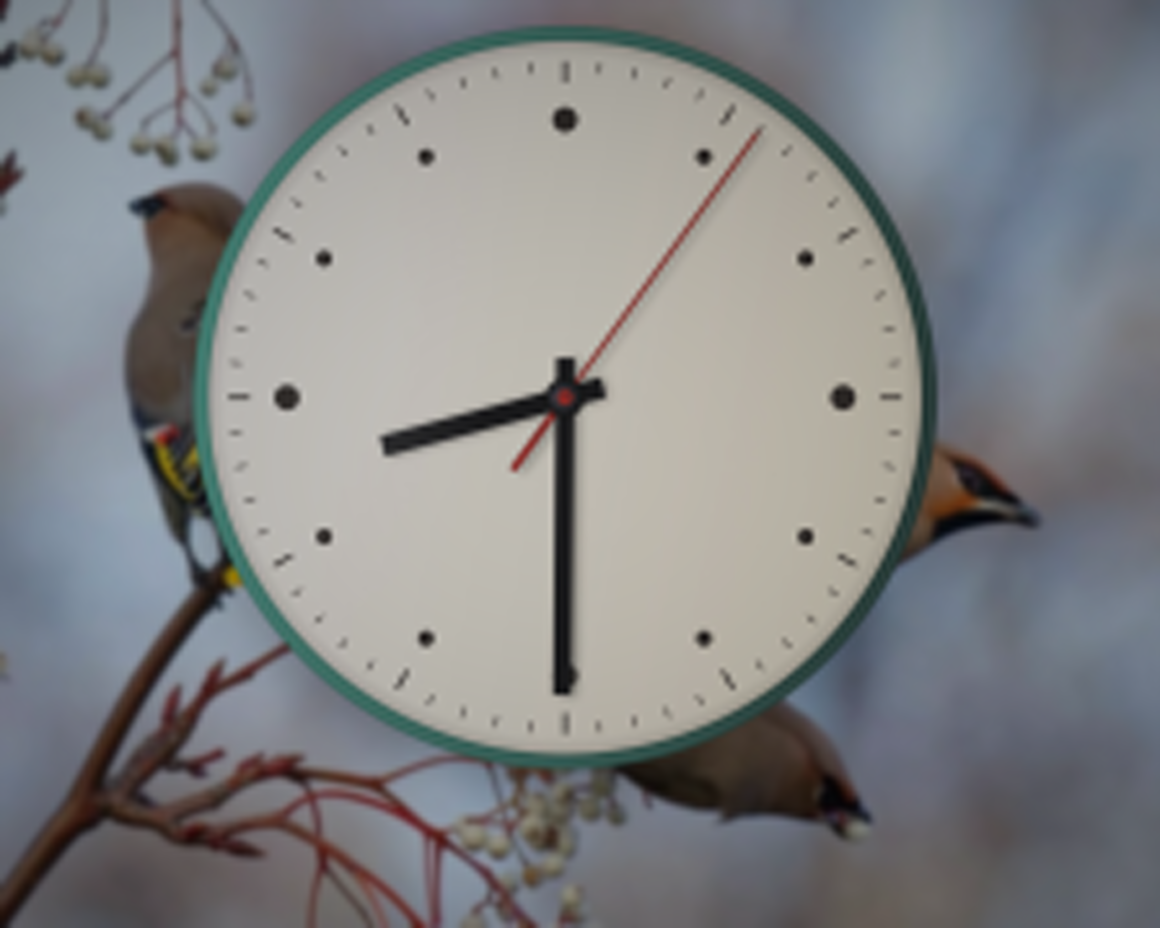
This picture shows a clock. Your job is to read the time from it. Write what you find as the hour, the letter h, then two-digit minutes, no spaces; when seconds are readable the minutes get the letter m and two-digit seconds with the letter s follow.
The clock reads 8h30m06s
